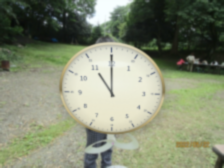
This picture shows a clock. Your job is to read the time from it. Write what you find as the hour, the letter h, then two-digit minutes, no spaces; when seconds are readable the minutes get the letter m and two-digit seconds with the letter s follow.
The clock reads 11h00
